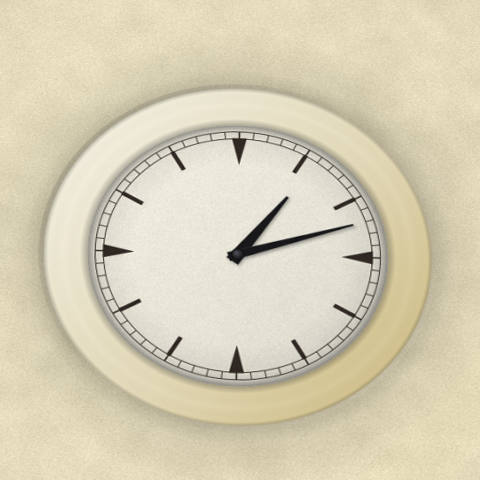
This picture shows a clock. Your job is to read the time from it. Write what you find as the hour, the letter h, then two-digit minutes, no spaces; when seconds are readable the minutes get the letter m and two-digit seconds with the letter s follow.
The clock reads 1h12
